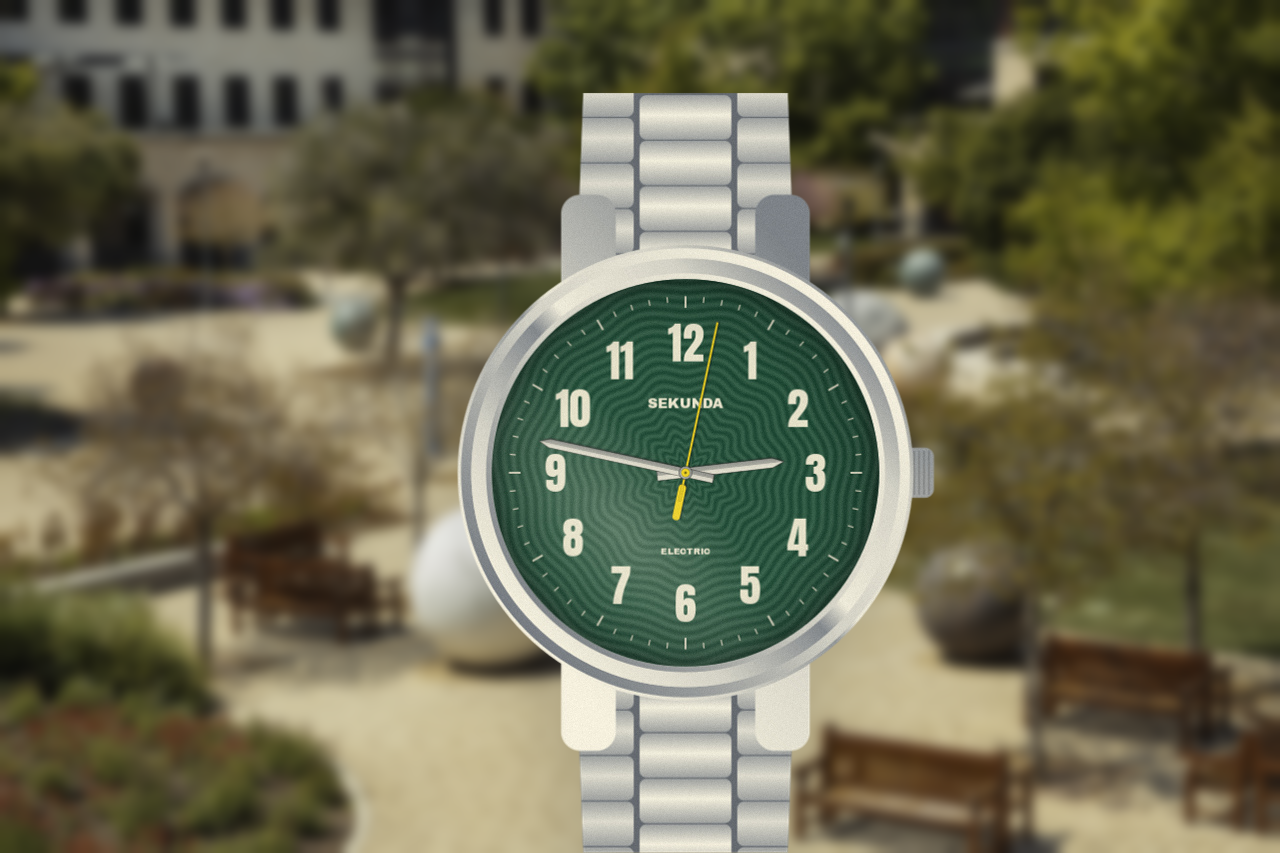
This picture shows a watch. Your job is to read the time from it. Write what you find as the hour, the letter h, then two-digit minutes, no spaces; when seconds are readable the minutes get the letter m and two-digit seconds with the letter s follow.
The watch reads 2h47m02s
